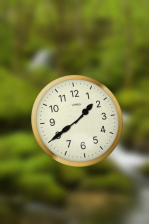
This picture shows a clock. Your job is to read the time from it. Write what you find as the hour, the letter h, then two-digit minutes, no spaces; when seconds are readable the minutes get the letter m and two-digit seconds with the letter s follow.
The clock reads 1h40
